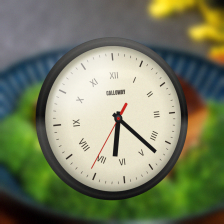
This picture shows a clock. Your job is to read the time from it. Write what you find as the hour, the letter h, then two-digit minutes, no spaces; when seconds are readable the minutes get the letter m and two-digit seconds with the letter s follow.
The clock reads 6h22m36s
